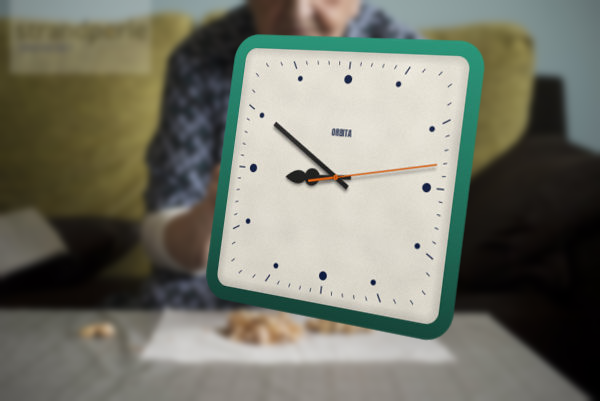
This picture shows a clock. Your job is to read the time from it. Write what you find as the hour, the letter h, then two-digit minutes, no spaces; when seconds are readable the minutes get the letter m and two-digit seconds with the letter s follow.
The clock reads 8h50m13s
